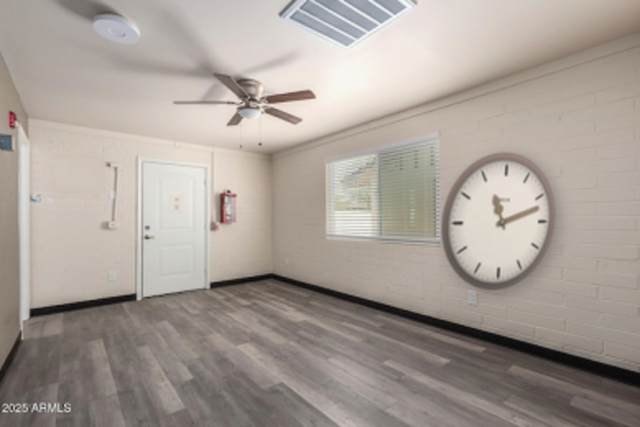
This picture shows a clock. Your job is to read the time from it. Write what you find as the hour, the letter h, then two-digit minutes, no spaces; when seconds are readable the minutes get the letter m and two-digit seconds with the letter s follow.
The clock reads 11h12
